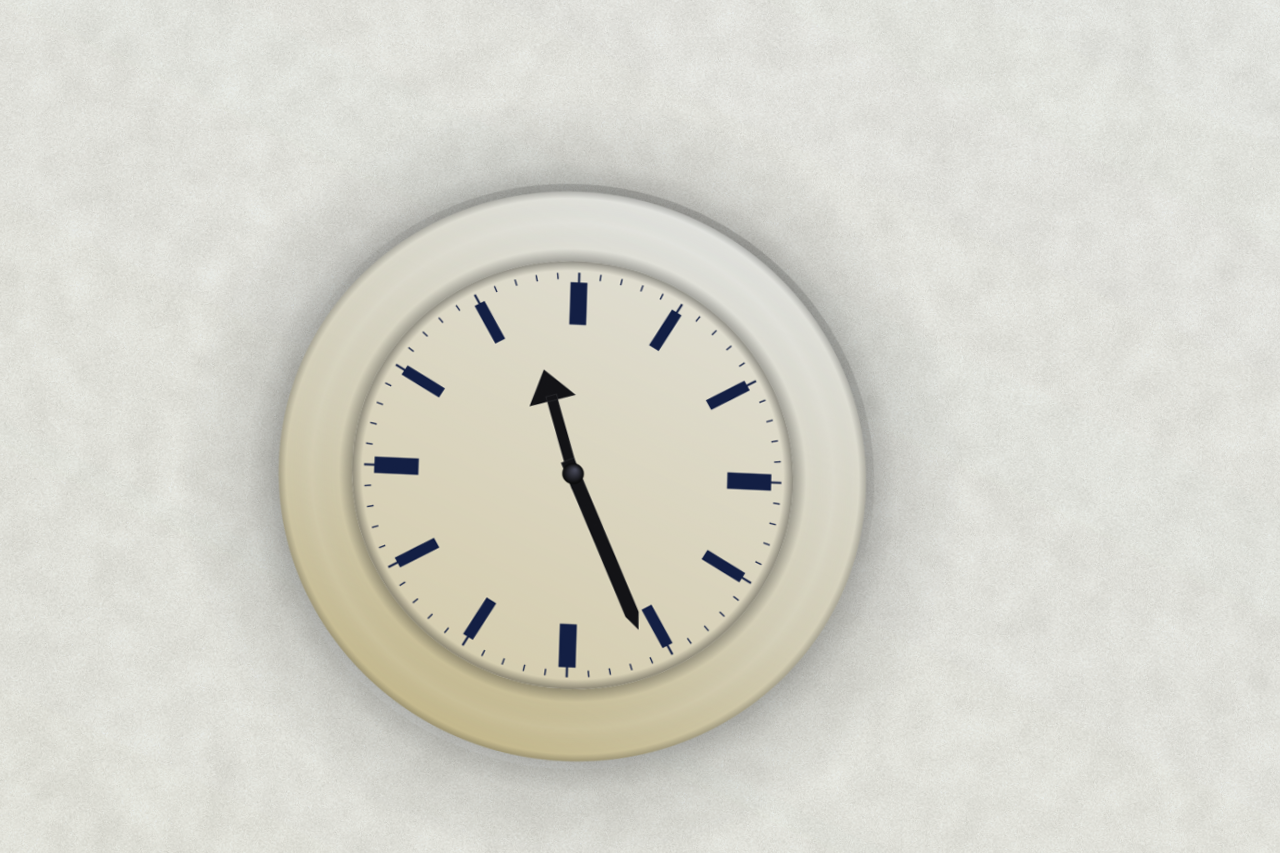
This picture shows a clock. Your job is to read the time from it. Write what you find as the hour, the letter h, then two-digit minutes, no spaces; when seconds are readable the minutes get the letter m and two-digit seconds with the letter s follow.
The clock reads 11h26
